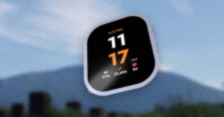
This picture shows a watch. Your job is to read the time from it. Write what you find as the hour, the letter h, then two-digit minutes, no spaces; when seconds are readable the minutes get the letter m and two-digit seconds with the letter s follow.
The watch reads 11h17
